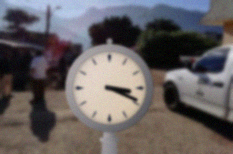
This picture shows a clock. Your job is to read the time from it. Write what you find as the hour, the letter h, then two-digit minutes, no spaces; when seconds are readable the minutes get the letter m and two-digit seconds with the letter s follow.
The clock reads 3h19
